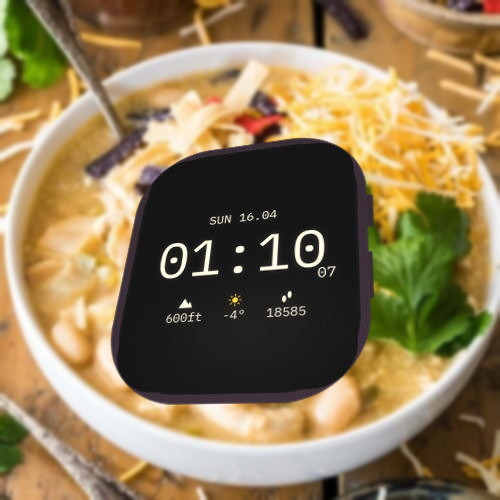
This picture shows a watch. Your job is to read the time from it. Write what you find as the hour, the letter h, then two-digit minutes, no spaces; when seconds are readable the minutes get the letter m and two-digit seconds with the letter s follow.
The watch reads 1h10m07s
